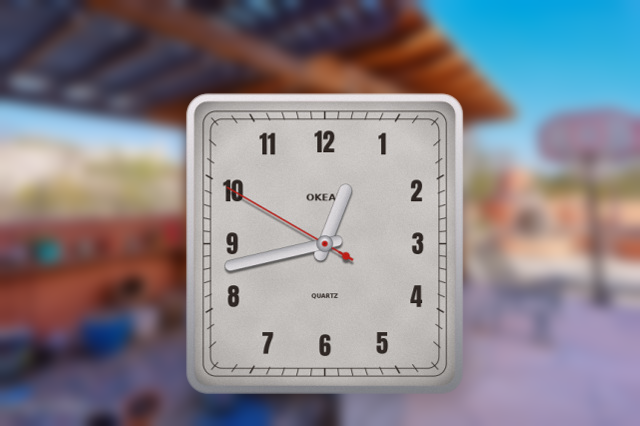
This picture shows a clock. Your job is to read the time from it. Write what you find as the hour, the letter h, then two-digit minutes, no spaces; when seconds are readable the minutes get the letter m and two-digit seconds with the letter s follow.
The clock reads 12h42m50s
